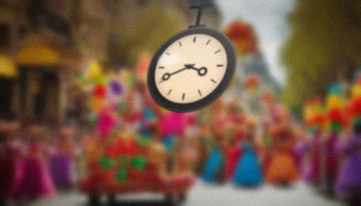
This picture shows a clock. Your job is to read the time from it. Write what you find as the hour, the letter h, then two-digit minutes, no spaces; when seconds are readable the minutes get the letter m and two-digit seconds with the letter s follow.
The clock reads 3h41
